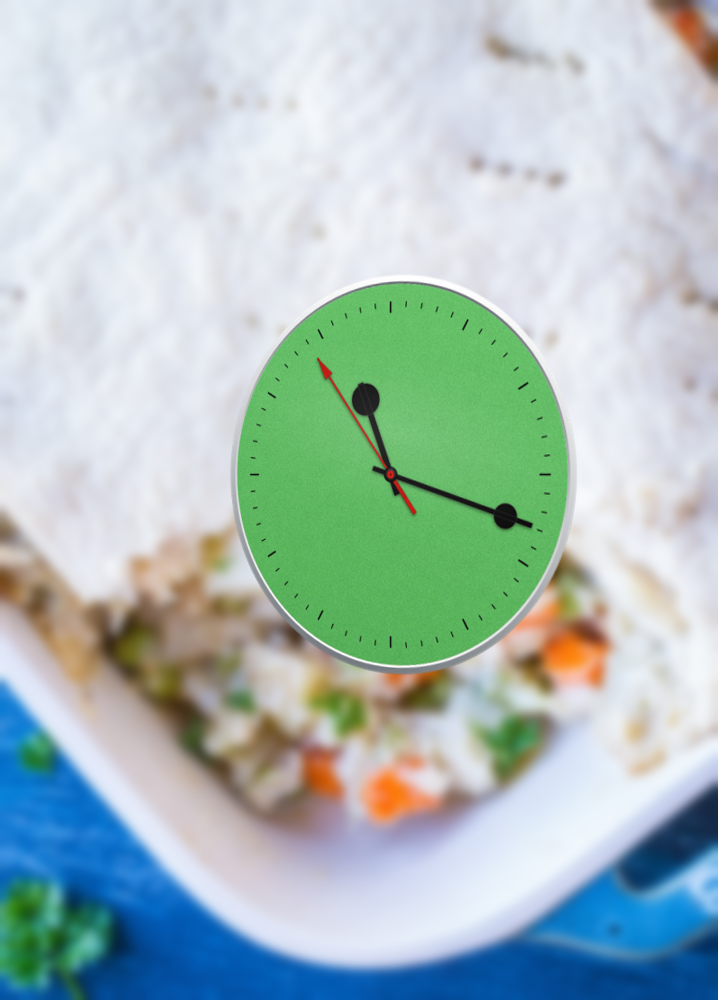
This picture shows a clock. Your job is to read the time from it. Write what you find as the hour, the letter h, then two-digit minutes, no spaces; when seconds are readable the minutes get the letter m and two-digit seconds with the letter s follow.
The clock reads 11h17m54s
